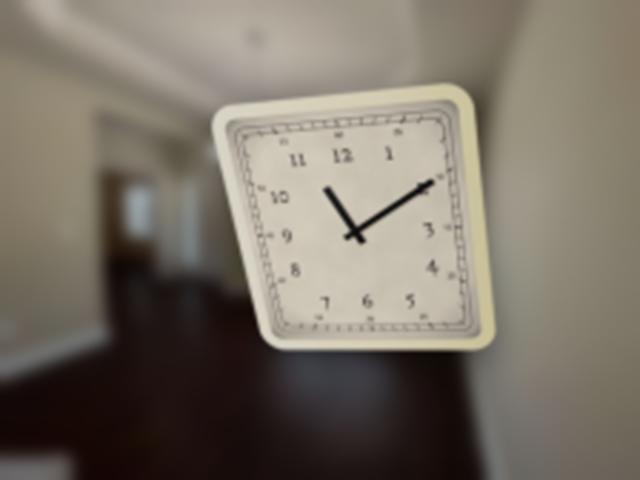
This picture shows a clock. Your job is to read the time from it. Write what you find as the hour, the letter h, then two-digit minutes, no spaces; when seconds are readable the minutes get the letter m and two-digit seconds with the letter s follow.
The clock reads 11h10
